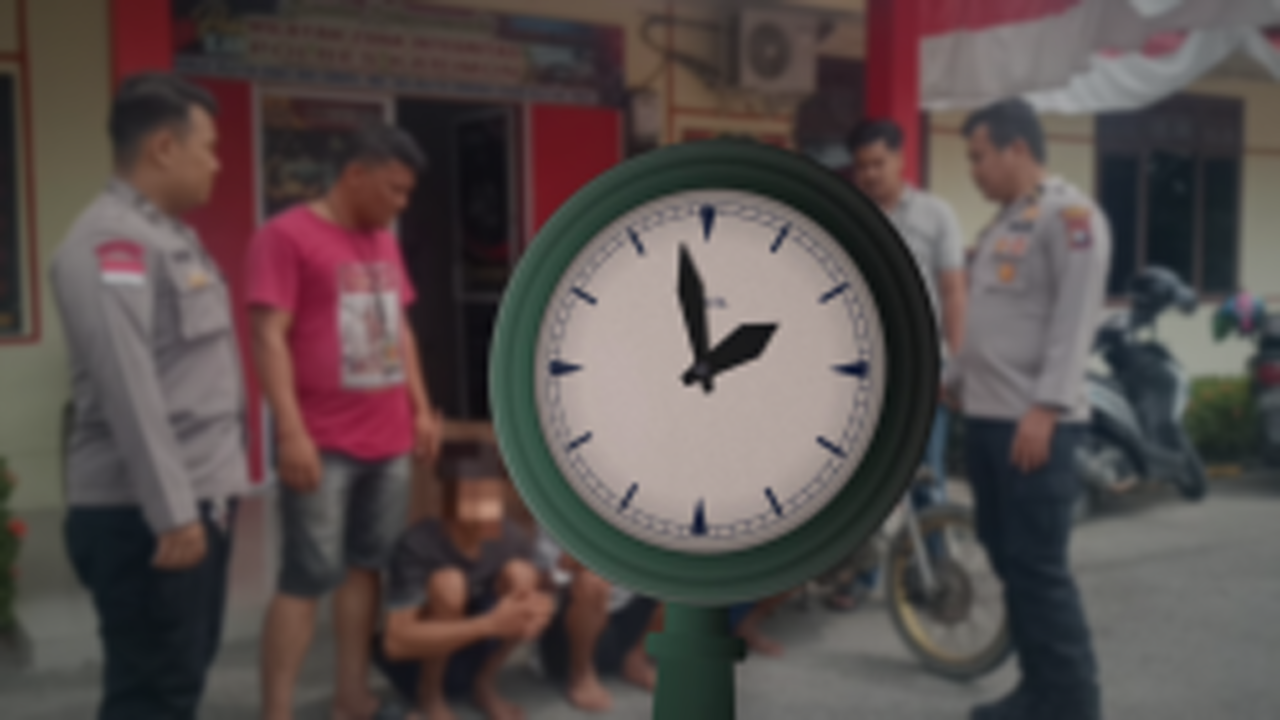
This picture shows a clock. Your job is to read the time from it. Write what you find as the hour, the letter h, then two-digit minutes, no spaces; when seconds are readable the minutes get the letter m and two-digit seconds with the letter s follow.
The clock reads 1h58
